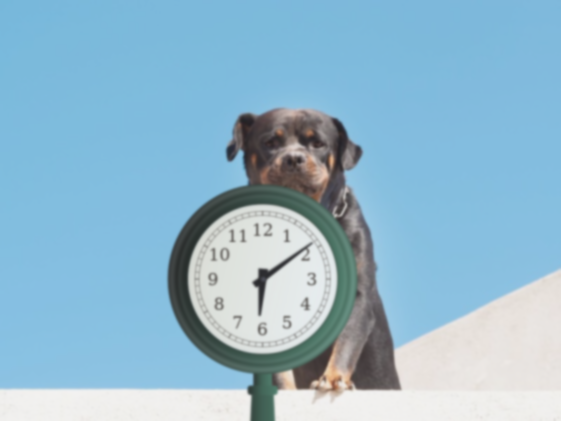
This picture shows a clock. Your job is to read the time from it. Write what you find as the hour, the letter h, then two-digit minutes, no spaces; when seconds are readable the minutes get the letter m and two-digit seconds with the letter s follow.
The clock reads 6h09
